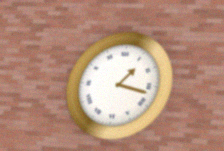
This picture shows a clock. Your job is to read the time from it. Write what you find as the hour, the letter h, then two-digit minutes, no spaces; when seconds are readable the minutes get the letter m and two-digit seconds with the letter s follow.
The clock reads 1h17
